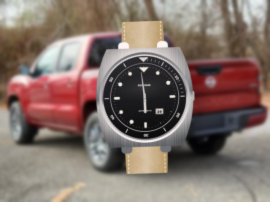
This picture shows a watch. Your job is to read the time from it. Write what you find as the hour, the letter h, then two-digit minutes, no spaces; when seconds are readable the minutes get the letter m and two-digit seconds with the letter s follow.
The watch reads 5h59
